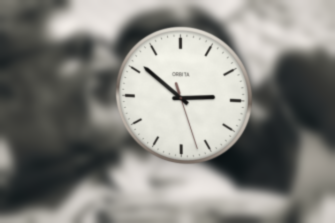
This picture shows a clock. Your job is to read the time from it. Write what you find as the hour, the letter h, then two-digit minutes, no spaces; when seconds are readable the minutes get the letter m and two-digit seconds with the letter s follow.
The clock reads 2h51m27s
